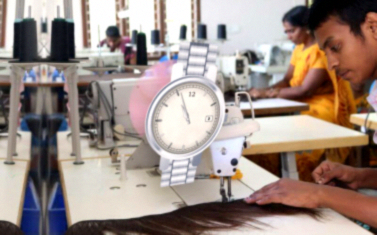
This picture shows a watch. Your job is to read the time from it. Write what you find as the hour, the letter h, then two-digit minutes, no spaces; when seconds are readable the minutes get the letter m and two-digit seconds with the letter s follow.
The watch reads 10h56
